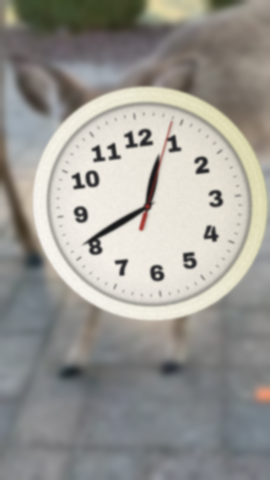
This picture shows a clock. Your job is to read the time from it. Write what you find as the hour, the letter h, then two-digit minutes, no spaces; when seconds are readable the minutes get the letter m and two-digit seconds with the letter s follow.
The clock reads 12h41m04s
